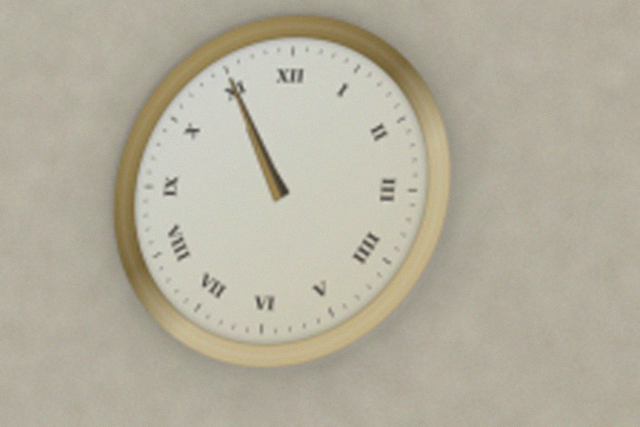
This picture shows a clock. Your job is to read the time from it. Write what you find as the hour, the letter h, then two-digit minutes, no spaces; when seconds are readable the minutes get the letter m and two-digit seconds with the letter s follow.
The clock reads 10h55
